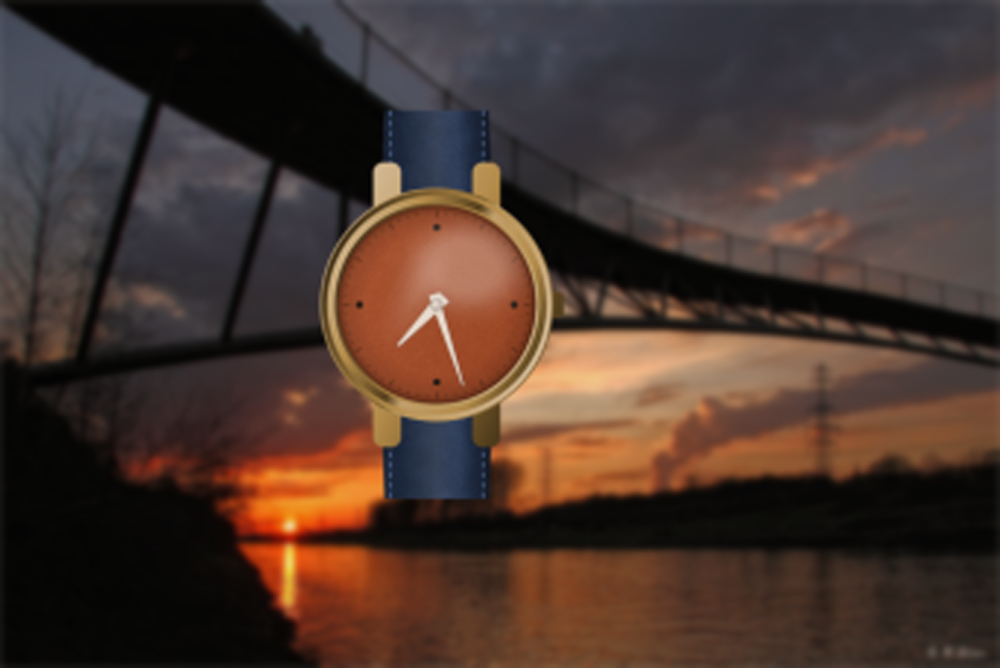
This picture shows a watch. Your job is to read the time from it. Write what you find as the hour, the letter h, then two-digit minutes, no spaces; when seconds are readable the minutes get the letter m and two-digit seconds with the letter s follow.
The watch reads 7h27
